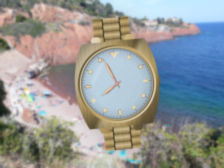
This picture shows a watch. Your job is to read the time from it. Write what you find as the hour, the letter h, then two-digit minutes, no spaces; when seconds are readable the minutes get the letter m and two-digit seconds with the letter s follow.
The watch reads 7h56
